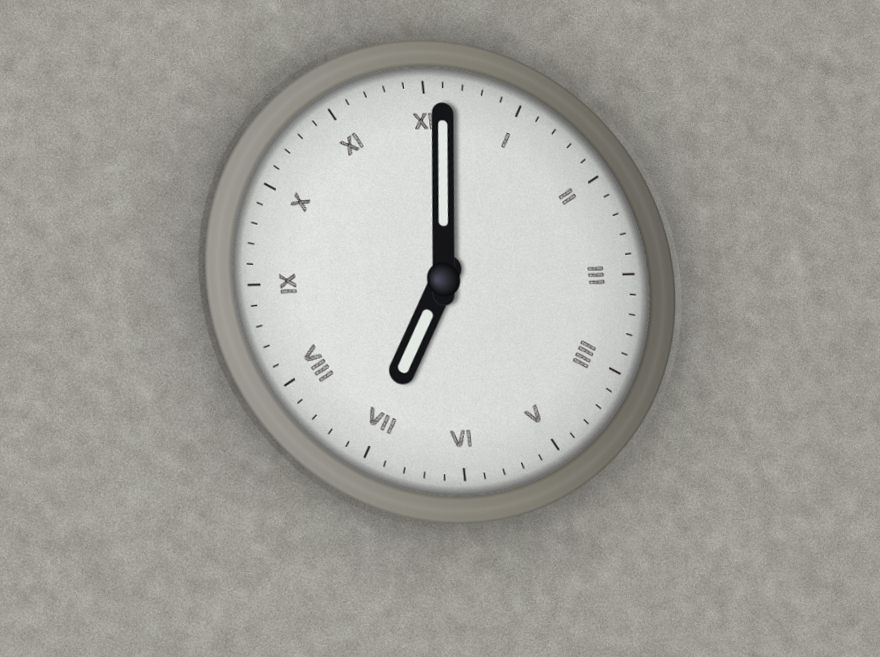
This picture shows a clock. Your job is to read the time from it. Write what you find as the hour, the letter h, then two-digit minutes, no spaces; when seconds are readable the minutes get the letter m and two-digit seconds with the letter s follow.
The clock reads 7h01
